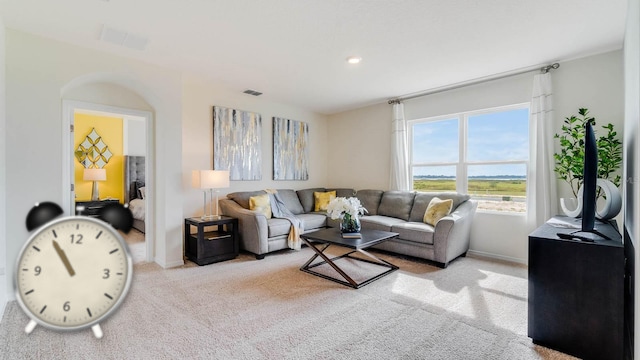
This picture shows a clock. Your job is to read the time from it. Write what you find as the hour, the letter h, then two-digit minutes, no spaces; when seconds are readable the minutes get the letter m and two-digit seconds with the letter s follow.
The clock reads 10h54
